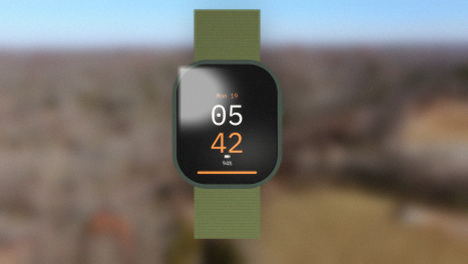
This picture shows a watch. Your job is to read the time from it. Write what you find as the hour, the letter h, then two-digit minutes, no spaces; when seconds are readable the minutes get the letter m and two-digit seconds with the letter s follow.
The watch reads 5h42
